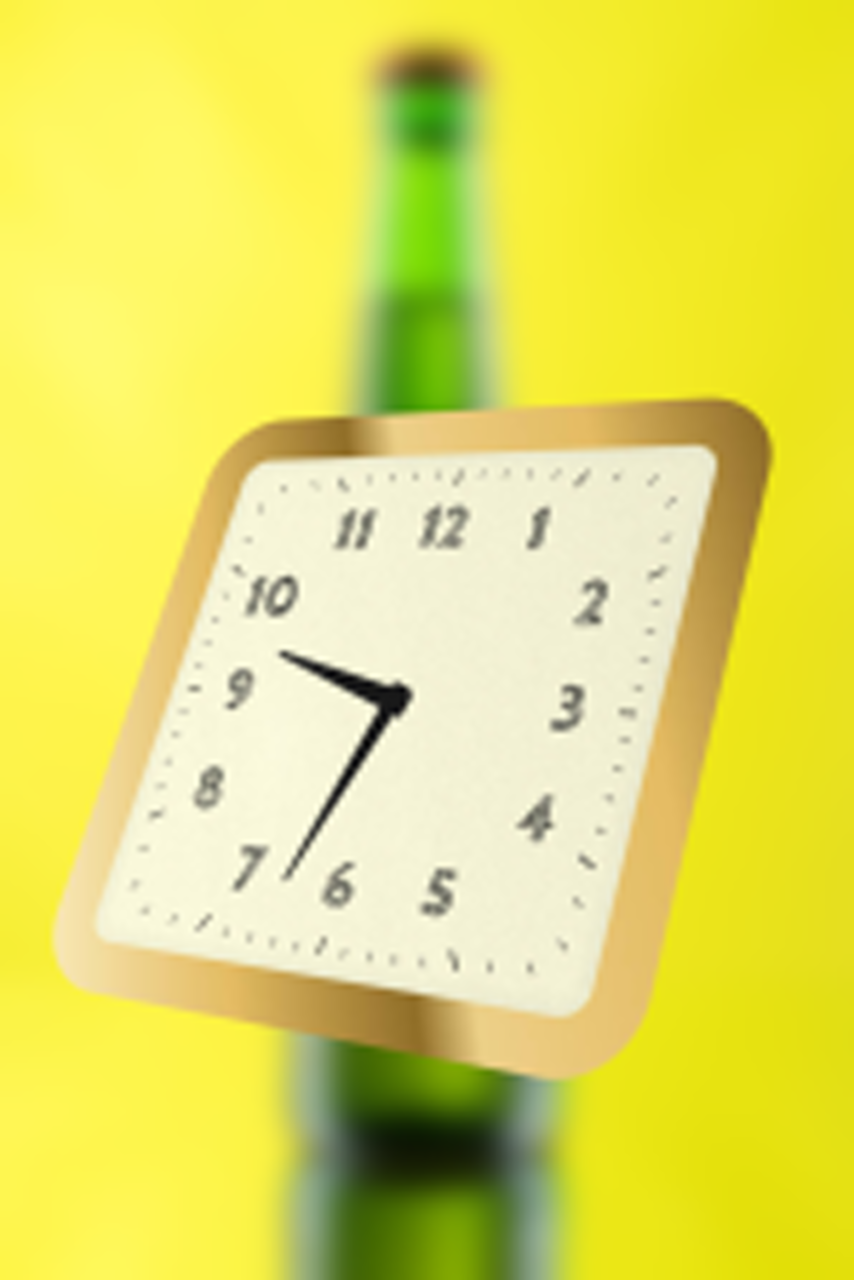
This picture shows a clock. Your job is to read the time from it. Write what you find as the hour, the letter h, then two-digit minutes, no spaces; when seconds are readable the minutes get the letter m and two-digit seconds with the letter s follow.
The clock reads 9h33
